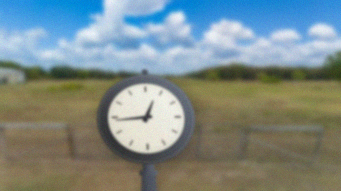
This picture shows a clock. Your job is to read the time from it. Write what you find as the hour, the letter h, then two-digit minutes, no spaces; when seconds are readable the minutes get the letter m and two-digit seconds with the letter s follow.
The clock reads 12h44
